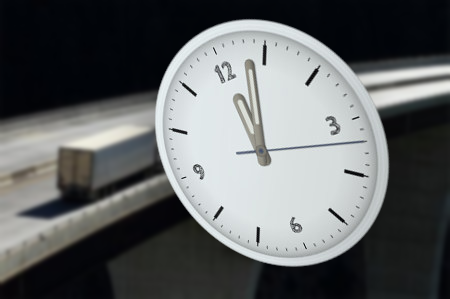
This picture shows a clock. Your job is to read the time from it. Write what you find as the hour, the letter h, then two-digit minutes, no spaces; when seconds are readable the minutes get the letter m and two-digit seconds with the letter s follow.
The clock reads 12h03m17s
